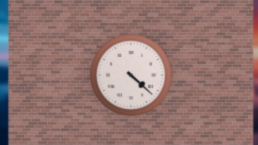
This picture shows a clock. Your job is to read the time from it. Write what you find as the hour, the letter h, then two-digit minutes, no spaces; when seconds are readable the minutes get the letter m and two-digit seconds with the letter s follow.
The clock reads 4h22
